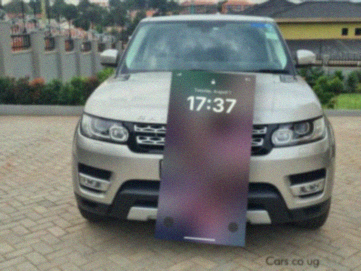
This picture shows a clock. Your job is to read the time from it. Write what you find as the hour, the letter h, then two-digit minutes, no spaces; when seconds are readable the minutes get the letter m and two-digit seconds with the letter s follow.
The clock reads 17h37
